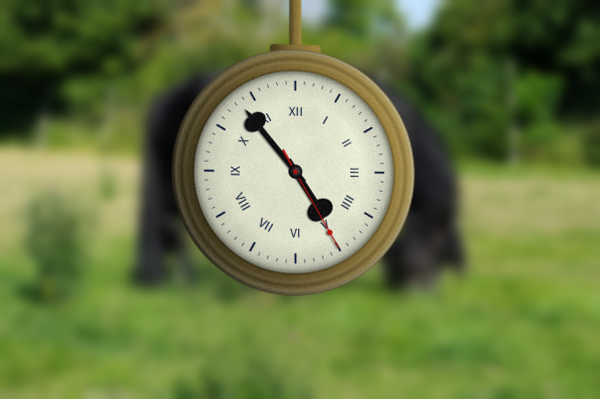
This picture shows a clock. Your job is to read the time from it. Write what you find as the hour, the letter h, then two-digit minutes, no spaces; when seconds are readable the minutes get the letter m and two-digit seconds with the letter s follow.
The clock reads 4h53m25s
